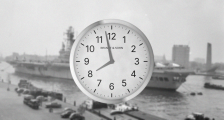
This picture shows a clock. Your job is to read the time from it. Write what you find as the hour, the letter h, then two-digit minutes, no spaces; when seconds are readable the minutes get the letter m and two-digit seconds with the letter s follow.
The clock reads 7h58
